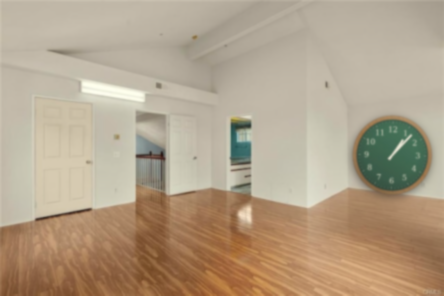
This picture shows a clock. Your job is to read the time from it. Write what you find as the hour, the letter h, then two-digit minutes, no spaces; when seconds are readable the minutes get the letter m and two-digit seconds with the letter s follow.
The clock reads 1h07
